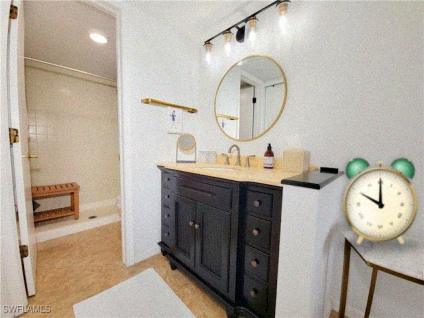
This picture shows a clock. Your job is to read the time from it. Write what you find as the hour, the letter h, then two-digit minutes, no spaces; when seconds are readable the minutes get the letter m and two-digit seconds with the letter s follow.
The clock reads 10h00
